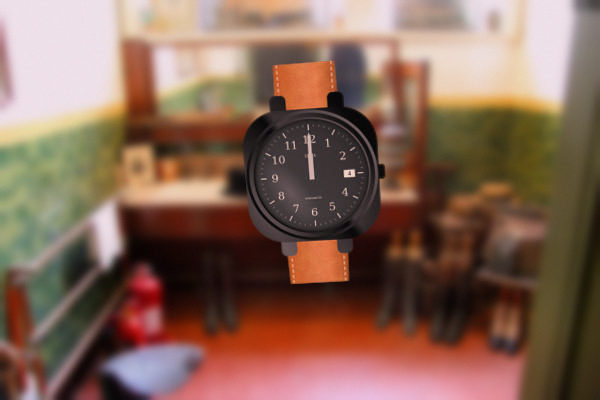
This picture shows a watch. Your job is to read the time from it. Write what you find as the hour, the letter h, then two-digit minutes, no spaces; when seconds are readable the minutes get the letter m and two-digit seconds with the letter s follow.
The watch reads 12h00
